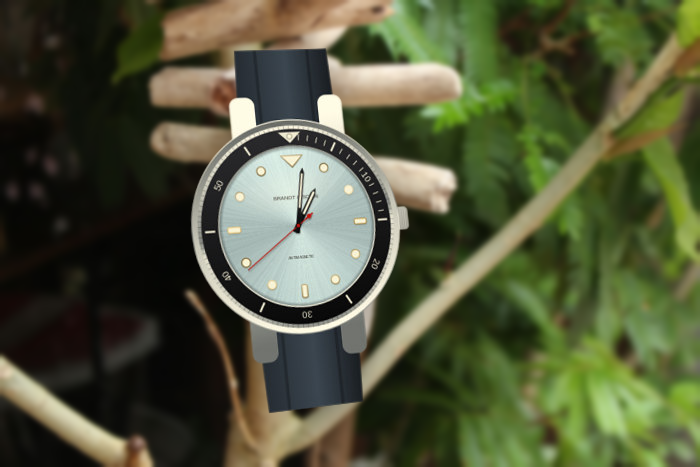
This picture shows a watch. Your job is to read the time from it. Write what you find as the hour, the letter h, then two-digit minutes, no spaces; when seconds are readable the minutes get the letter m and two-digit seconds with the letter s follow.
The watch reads 1h01m39s
